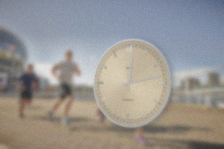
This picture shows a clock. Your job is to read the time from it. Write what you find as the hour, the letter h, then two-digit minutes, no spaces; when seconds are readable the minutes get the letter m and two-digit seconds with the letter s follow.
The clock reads 12h13
